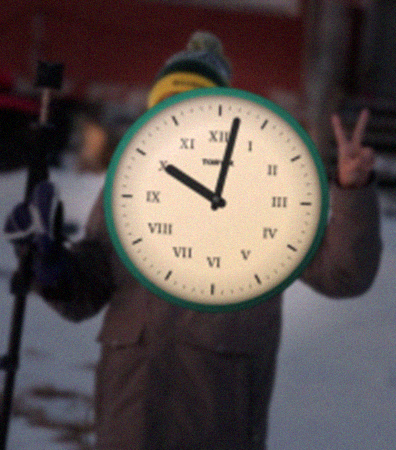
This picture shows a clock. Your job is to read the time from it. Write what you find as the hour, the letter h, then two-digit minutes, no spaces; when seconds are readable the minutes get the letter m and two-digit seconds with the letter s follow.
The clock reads 10h02
